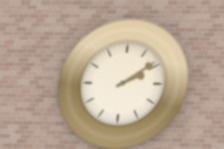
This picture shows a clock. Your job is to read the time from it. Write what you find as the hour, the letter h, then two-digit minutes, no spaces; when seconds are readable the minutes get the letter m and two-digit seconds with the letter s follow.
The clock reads 2h09
